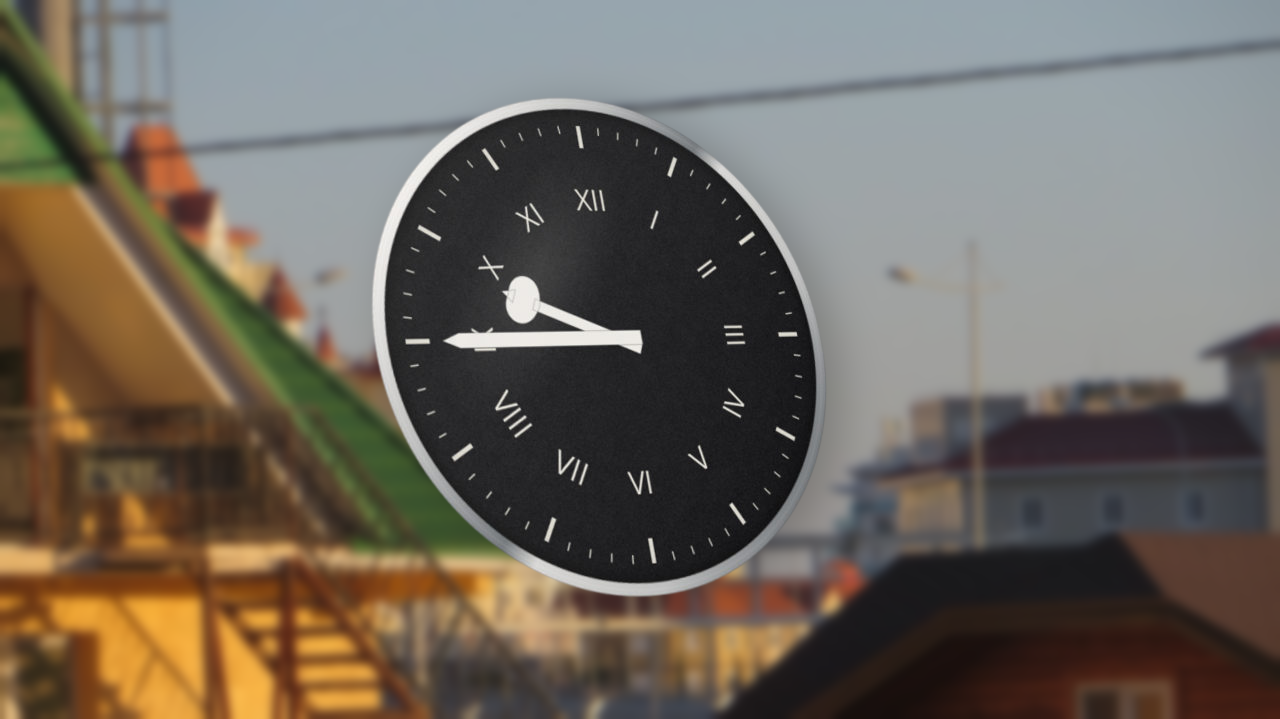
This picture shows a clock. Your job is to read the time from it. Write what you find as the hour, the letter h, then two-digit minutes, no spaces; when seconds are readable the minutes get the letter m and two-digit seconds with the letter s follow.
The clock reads 9h45
